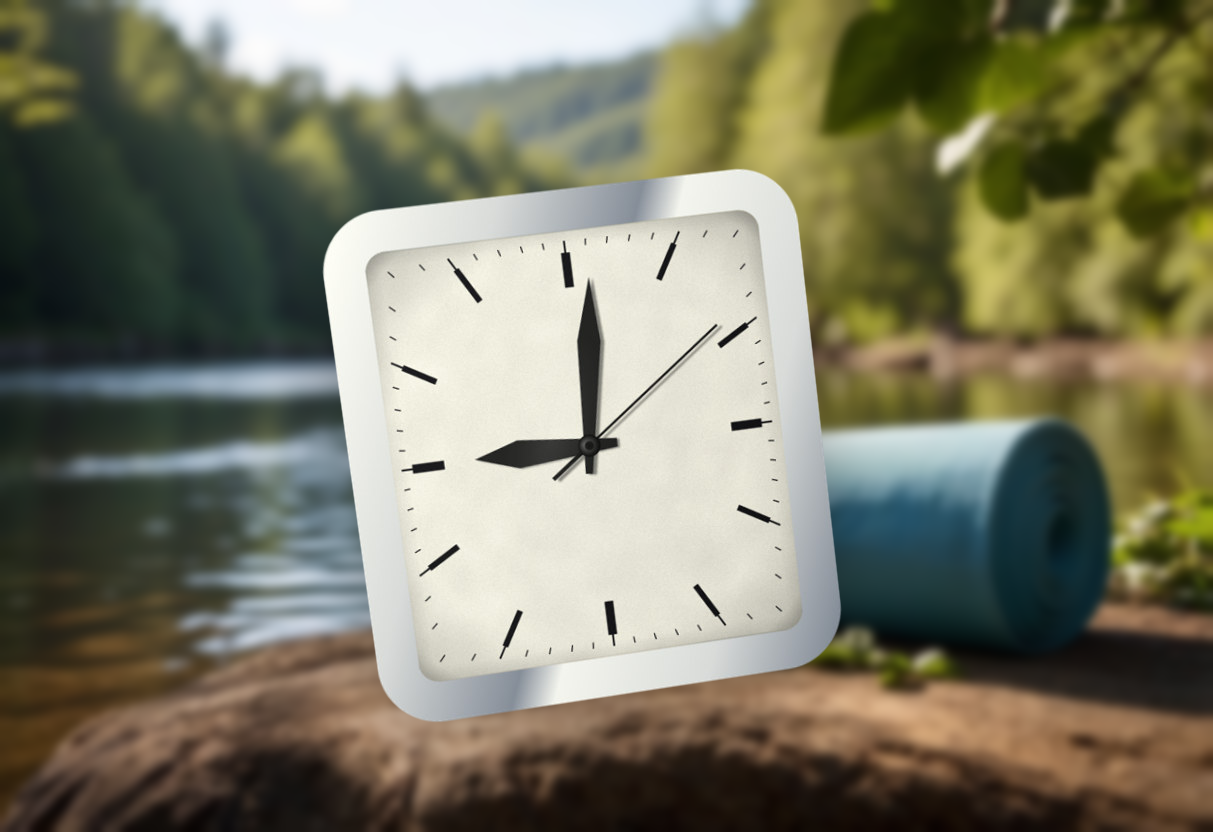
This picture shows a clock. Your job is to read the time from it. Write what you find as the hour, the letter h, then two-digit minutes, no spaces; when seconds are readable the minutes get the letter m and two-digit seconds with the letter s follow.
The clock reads 9h01m09s
